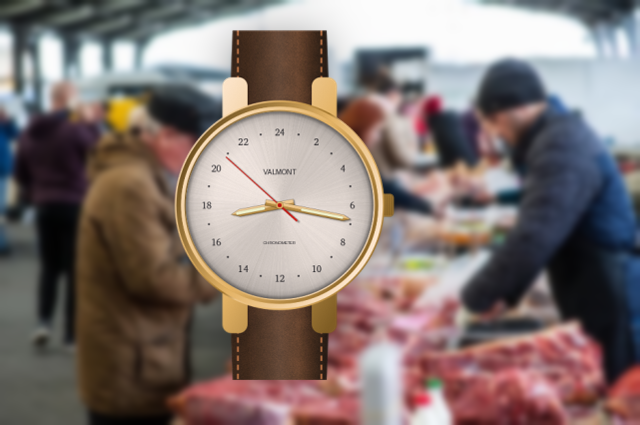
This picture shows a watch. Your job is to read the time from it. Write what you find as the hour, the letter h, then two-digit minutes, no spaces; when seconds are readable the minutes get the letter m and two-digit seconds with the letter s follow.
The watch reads 17h16m52s
